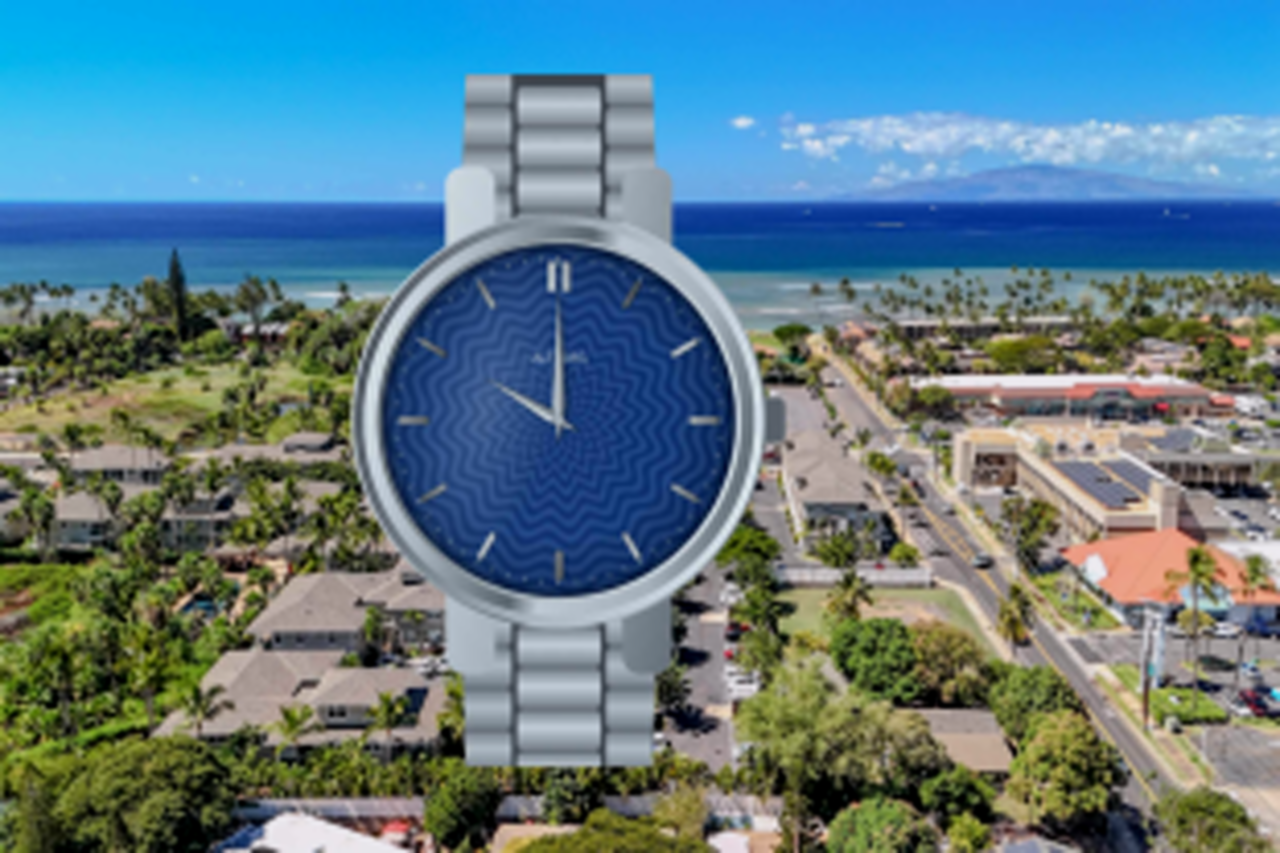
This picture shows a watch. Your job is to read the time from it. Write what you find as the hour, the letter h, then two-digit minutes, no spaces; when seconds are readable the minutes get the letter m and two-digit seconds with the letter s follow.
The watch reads 10h00
